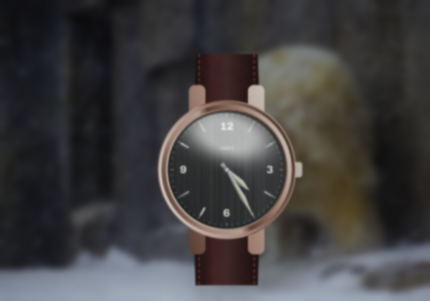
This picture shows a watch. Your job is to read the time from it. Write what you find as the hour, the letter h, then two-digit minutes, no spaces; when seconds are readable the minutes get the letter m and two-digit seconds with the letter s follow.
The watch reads 4h25
